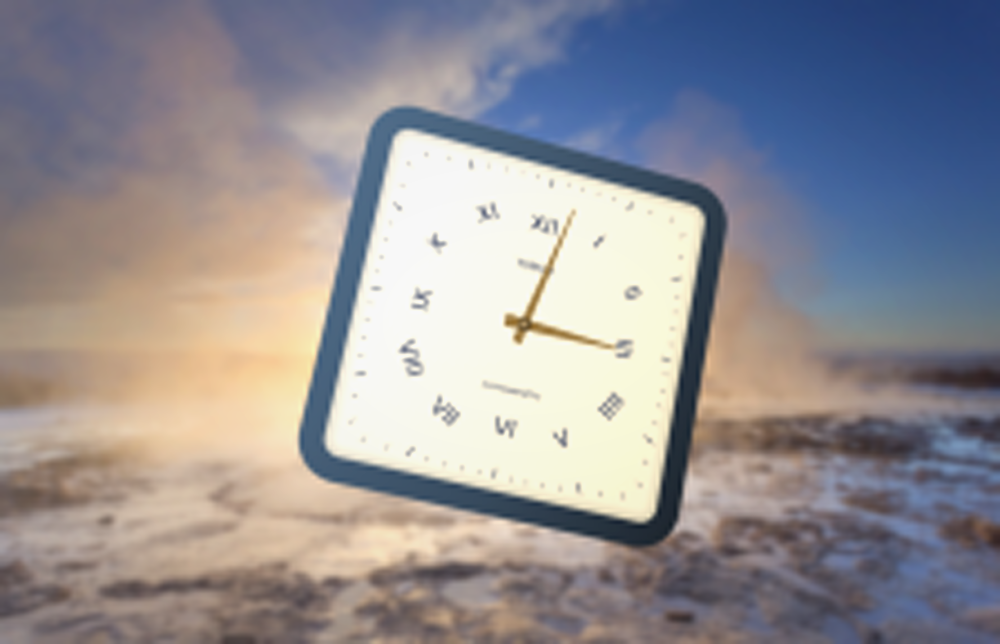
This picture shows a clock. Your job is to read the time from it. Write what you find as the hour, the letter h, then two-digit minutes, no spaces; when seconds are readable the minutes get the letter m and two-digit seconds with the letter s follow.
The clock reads 3h02
